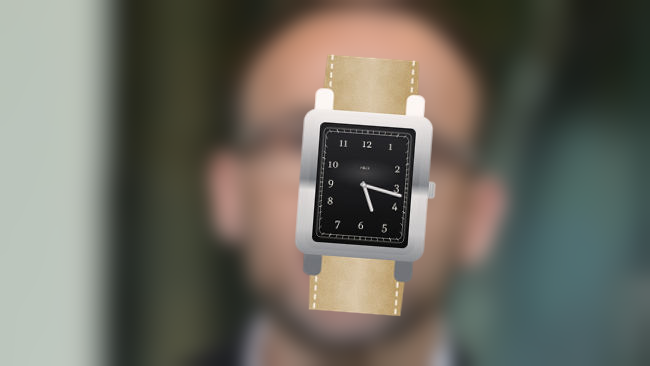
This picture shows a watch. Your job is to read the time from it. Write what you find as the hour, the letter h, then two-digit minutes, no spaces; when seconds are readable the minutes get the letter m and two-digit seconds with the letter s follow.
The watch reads 5h17
